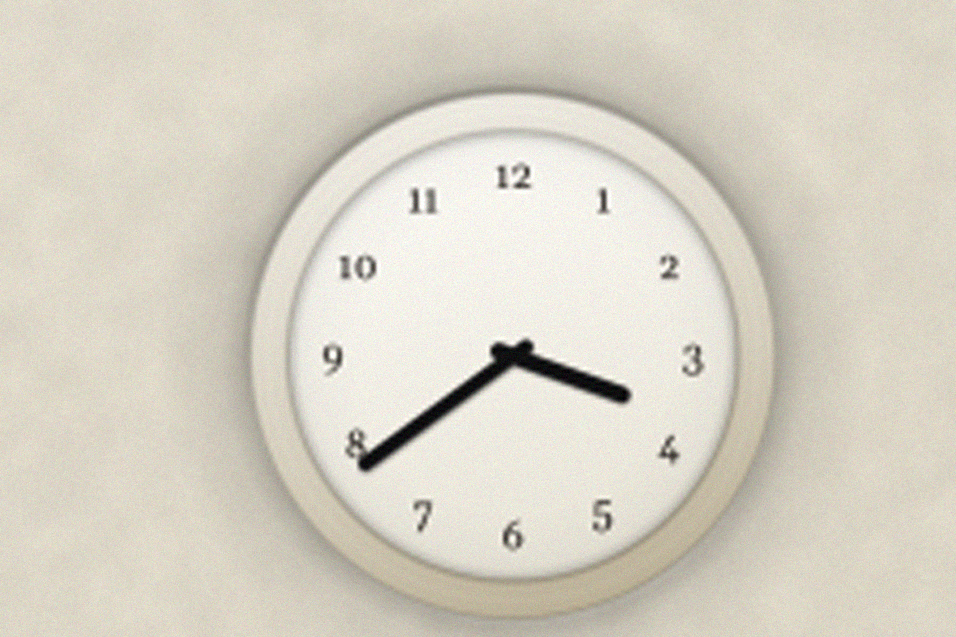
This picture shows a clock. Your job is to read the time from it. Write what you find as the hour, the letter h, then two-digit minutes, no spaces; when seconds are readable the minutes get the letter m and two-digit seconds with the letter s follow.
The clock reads 3h39
